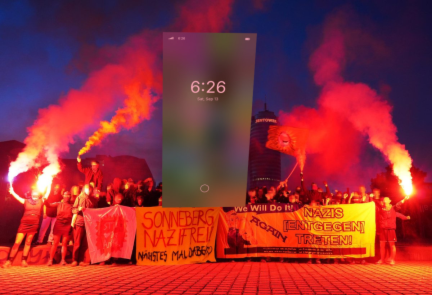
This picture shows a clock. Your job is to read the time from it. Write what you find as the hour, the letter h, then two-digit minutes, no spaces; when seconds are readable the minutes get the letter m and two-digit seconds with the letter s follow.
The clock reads 6h26
